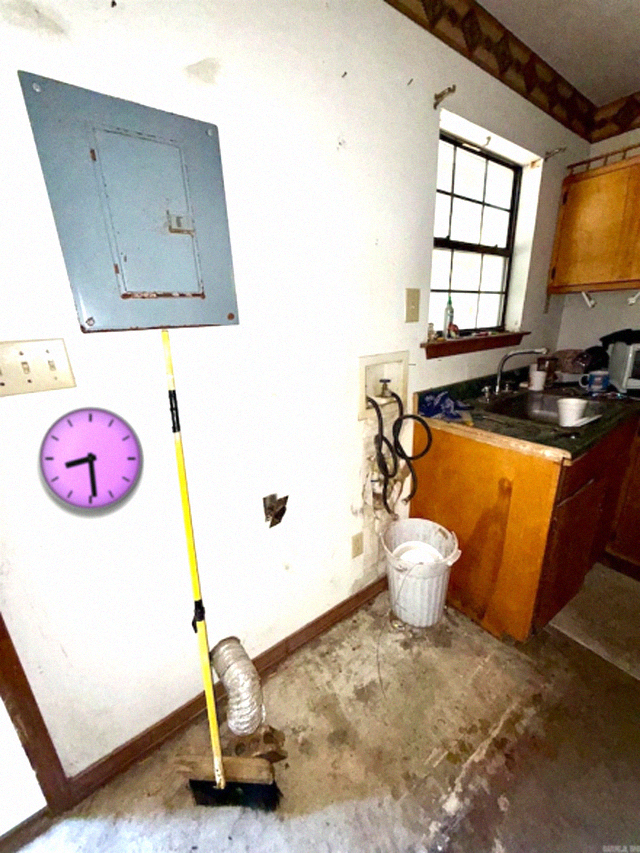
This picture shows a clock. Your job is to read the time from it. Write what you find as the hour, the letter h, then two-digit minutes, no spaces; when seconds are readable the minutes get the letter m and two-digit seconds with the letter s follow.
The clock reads 8h29
